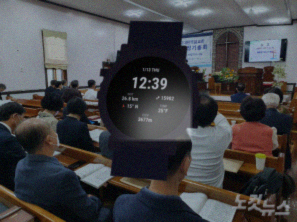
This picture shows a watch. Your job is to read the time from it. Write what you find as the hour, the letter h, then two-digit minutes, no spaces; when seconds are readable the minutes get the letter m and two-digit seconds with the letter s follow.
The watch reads 12h39
